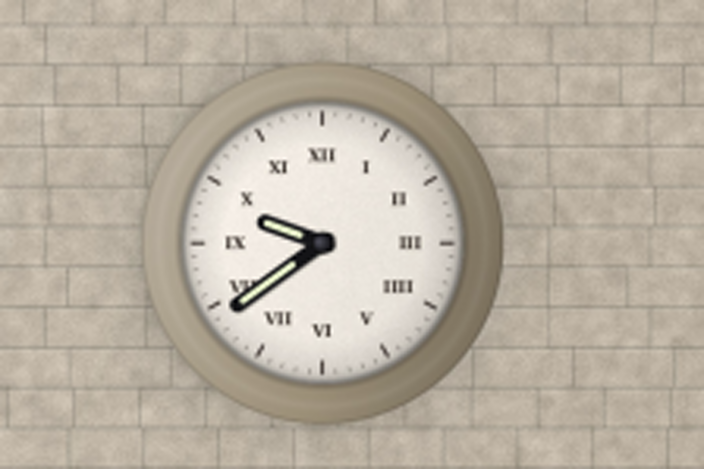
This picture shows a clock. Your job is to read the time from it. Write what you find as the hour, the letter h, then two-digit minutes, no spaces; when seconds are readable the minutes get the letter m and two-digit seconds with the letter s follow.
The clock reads 9h39
